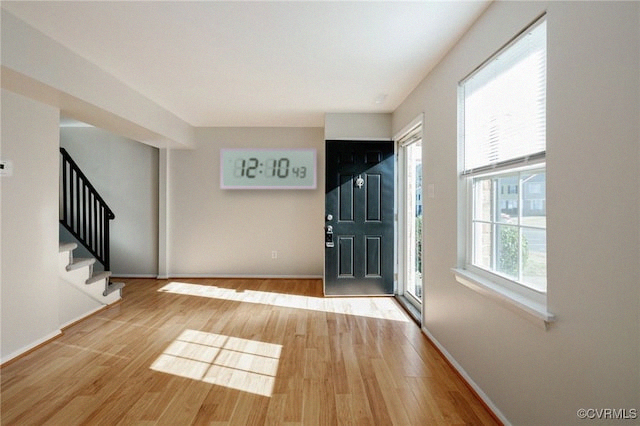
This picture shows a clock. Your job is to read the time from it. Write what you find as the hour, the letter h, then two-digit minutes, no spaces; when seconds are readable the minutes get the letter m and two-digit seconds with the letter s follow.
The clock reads 12h10m43s
